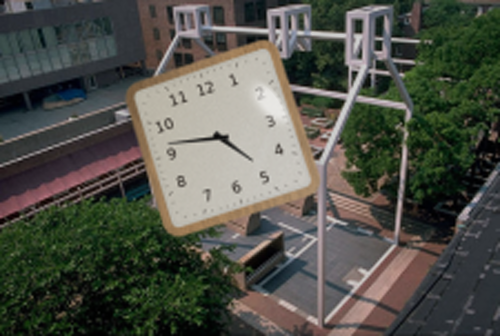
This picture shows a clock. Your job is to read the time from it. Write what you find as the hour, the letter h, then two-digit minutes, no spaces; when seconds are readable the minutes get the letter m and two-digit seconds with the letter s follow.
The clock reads 4h47
